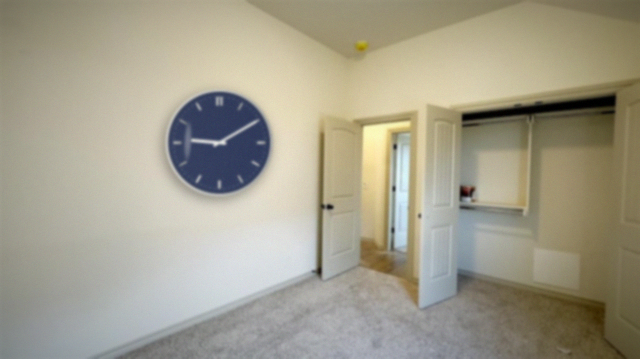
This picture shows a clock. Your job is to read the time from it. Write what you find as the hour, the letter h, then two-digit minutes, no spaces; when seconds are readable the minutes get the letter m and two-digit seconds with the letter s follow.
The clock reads 9h10
